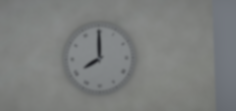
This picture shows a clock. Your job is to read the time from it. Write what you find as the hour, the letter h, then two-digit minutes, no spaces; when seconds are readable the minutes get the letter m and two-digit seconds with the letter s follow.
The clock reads 8h00
